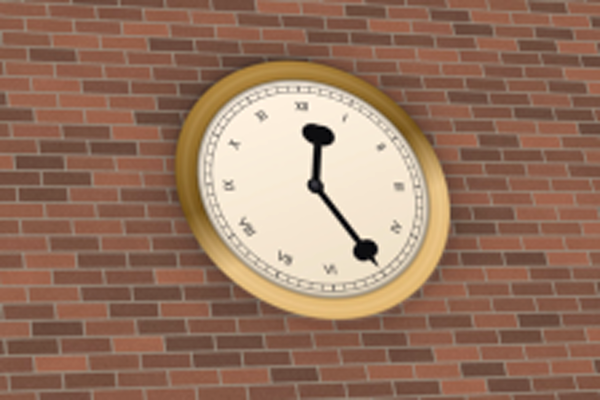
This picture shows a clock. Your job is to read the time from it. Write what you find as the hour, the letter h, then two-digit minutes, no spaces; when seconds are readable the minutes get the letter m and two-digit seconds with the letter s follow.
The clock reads 12h25
